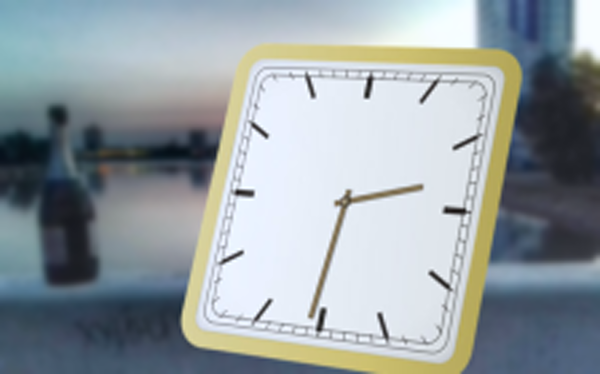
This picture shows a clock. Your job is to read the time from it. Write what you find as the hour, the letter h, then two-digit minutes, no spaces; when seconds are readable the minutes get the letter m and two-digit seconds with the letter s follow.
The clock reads 2h31
